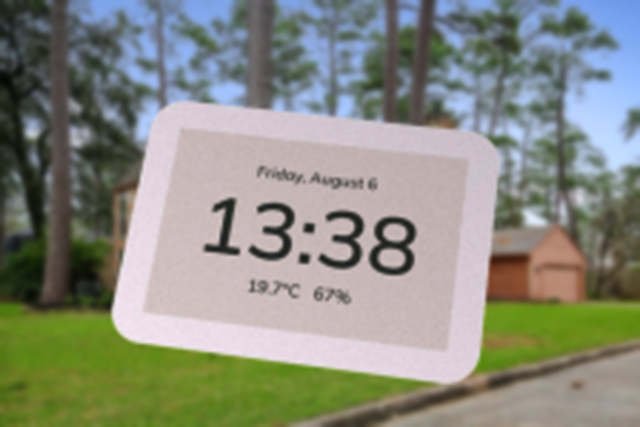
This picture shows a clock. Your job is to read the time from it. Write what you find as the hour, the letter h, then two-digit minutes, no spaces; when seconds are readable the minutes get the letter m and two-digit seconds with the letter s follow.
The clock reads 13h38
